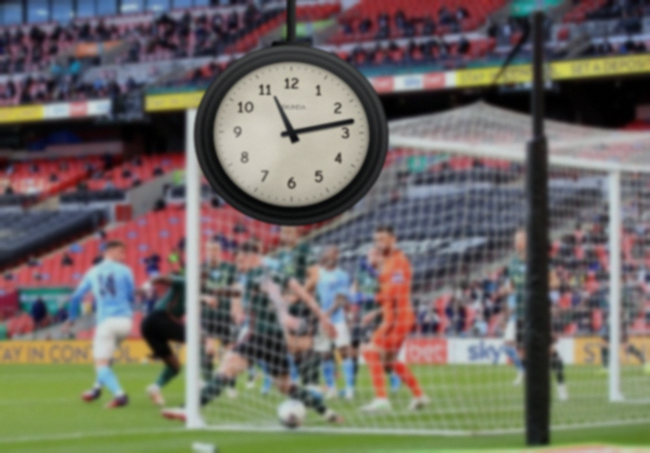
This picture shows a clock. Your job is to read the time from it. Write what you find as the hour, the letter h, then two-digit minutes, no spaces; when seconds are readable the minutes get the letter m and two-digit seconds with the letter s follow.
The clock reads 11h13
